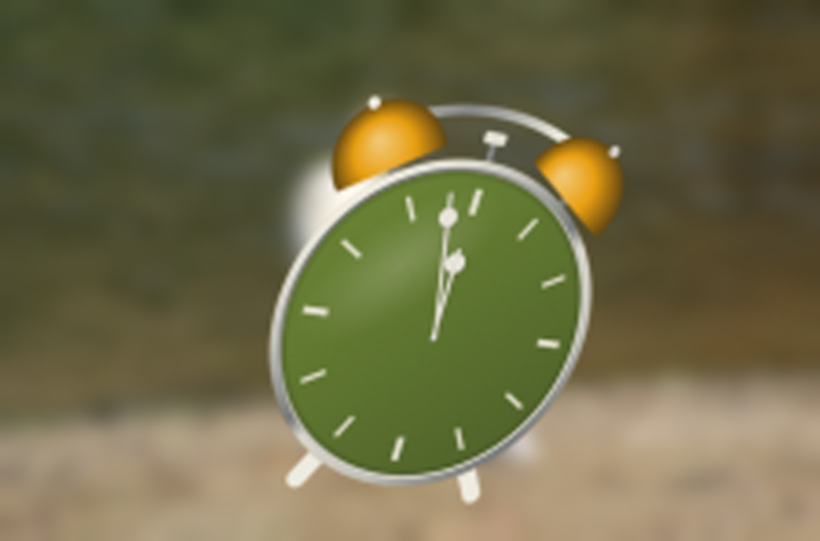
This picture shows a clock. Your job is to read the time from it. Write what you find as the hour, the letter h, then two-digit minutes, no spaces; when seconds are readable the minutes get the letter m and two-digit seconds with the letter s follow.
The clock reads 11h58
